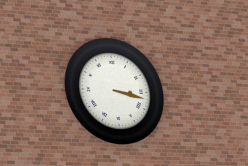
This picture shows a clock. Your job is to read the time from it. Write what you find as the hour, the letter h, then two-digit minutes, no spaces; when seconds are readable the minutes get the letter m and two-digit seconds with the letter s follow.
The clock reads 3h17
